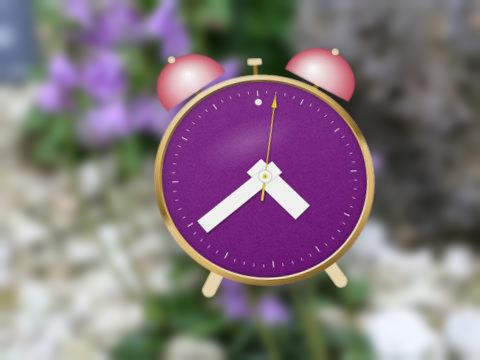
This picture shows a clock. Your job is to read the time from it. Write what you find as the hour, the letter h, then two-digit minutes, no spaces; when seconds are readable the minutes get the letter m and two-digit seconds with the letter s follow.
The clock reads 4h39m02s
